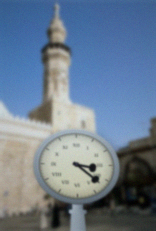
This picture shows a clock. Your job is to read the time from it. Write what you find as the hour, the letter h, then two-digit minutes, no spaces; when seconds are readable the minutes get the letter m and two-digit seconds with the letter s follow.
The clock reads 3h22
